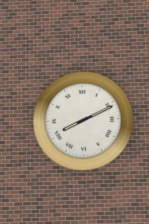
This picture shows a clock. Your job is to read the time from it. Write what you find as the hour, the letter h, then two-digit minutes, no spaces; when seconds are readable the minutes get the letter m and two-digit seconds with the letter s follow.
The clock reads 8h11
